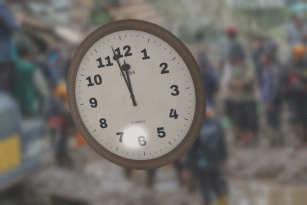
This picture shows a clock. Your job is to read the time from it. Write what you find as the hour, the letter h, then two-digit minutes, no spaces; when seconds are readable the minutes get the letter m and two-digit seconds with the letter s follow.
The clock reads 11h58
